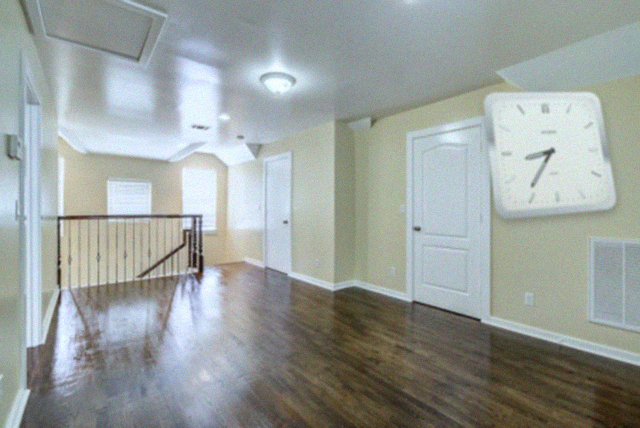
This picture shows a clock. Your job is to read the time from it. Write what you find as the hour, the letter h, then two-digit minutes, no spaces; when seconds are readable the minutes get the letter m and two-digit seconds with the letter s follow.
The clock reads 8h36
